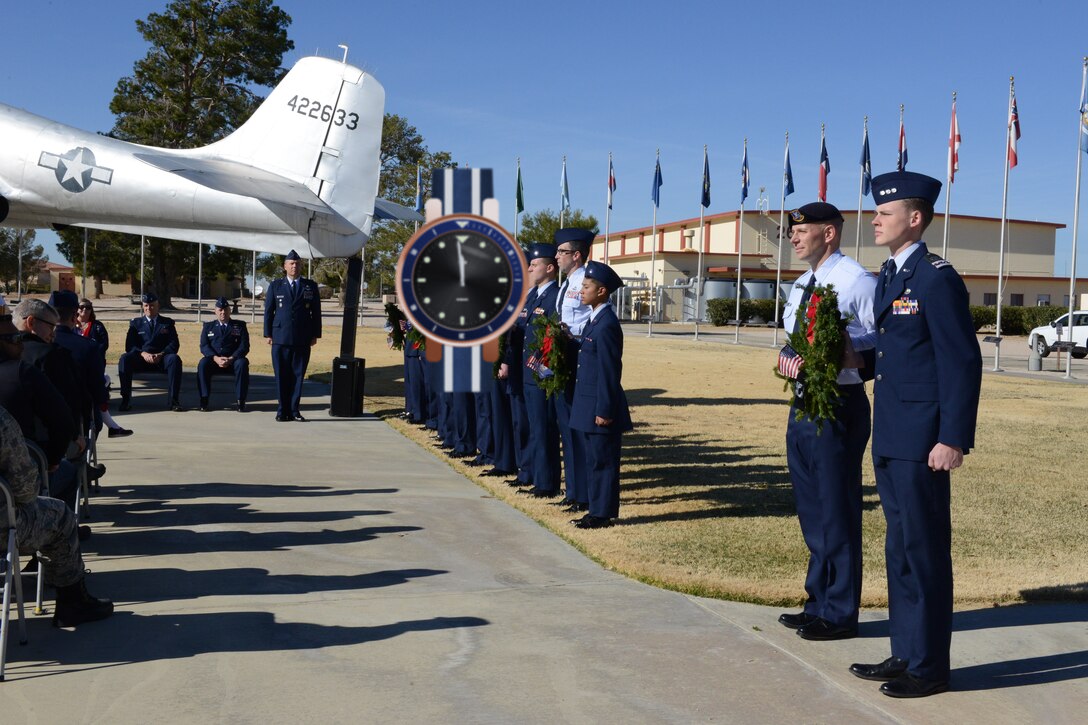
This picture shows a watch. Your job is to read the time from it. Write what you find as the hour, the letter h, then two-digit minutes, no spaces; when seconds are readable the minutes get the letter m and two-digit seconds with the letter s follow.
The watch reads 11h59
